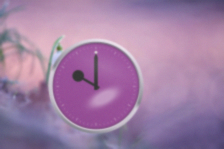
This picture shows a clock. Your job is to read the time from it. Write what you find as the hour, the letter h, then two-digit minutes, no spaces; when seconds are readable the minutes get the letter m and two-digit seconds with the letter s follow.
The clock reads 10h00
